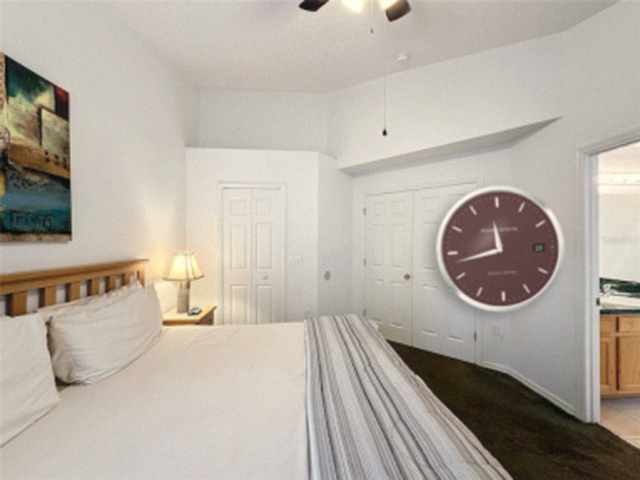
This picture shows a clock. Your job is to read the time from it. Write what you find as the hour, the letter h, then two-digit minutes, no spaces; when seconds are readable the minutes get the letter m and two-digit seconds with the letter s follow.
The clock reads 11h43
